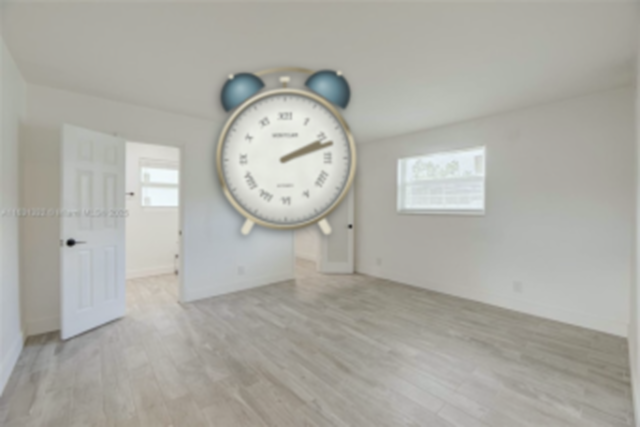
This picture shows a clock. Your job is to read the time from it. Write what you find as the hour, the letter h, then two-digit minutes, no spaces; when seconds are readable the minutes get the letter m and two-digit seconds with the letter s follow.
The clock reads 2h12
